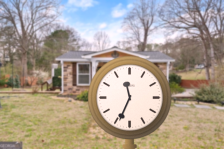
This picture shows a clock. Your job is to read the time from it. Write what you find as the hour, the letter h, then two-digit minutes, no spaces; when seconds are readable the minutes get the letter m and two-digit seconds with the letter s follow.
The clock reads 11h34
